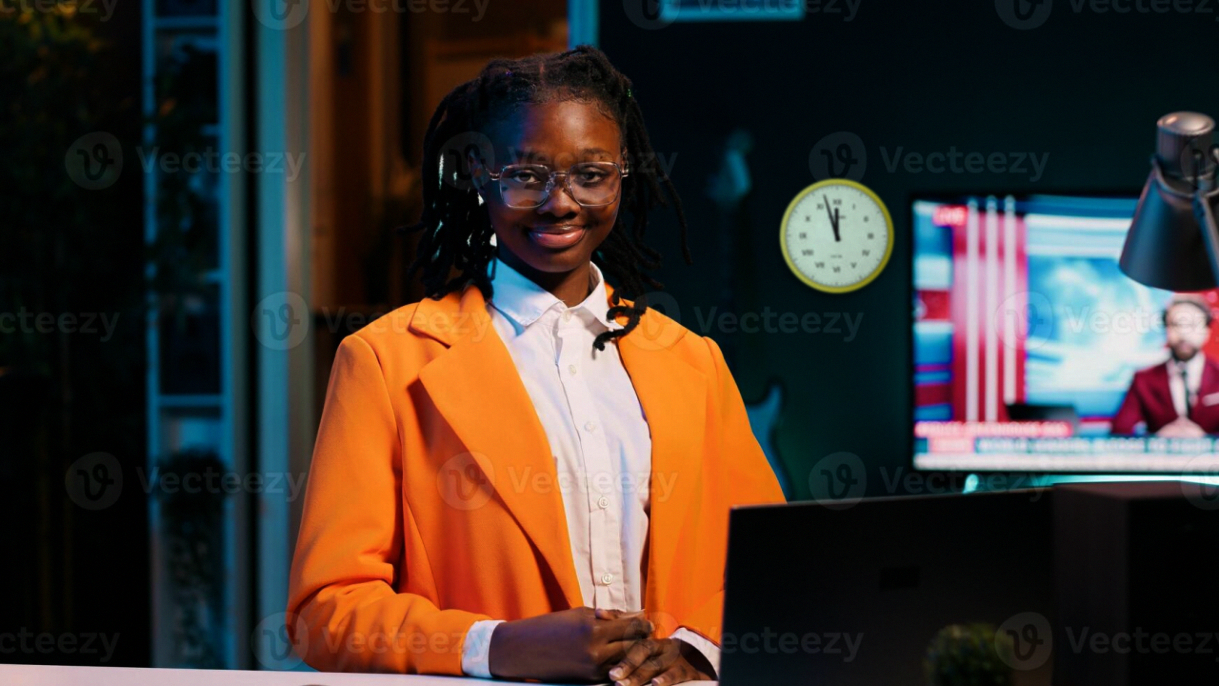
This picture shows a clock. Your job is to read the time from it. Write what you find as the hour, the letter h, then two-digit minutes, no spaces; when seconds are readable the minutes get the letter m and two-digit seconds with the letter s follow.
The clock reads 11h57
